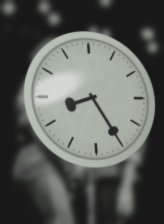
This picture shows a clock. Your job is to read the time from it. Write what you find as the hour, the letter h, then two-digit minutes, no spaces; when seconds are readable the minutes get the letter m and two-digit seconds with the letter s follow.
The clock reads 8h25
